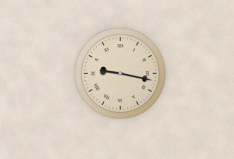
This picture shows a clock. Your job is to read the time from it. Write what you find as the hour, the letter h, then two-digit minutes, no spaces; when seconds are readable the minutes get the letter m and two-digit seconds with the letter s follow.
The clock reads 9h17
